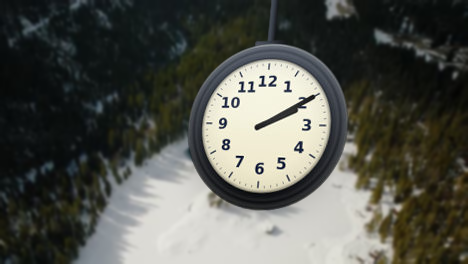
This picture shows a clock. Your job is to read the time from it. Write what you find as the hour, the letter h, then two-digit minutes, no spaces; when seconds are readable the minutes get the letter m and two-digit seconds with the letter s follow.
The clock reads 2h10
